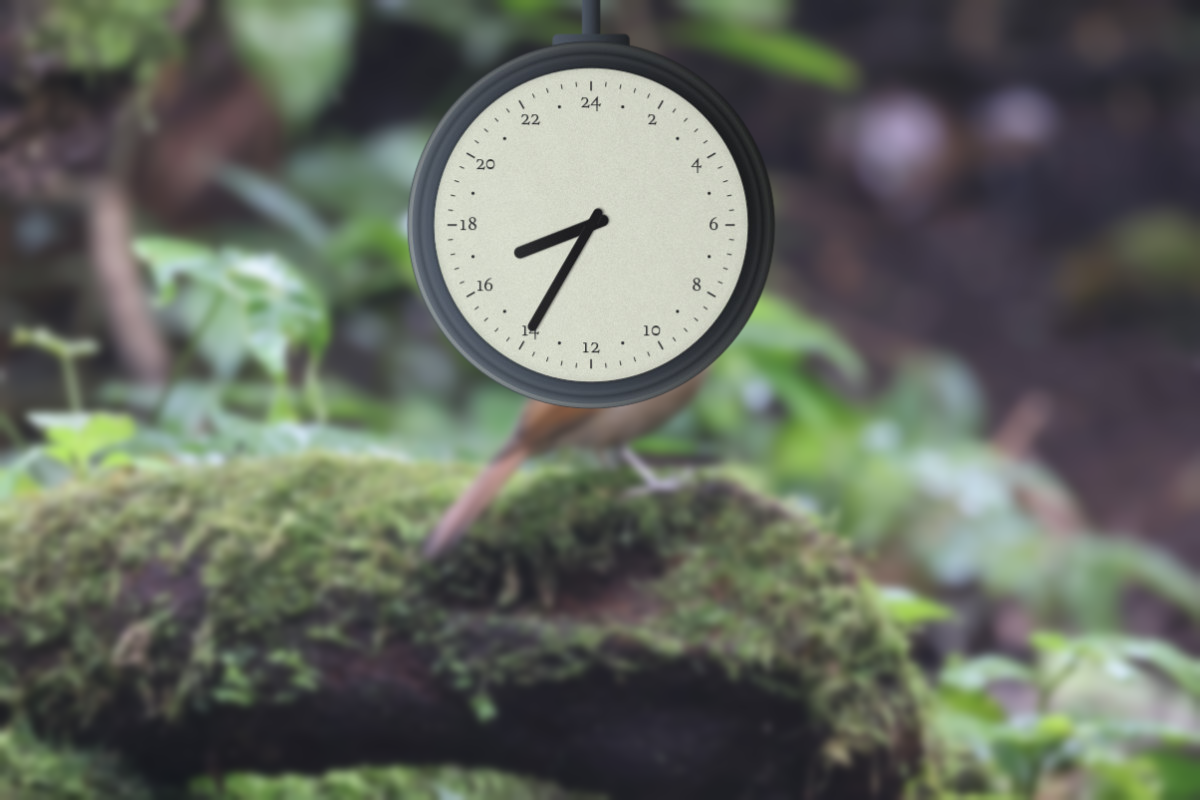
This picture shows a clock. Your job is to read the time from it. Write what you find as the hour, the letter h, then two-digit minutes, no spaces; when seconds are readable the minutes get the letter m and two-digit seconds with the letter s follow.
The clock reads 16h35
